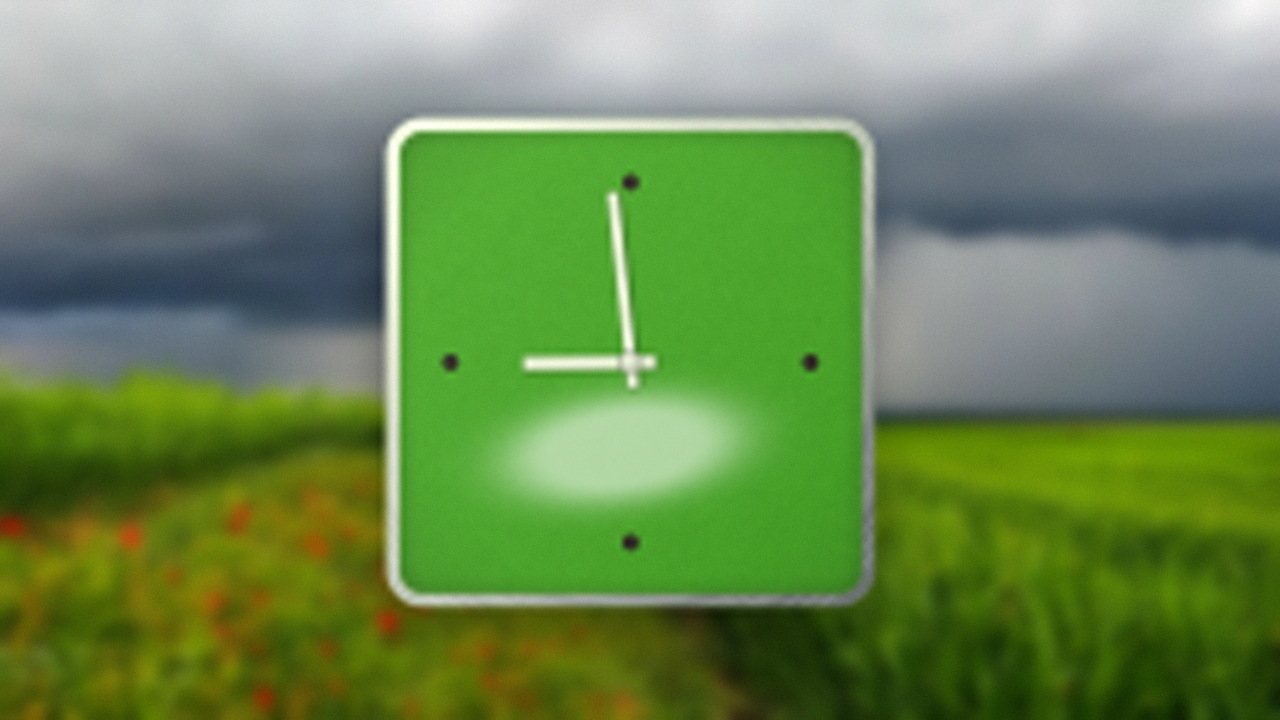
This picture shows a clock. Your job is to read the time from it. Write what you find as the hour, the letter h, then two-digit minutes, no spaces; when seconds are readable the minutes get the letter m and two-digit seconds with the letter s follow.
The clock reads 8h59
